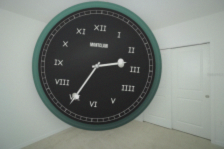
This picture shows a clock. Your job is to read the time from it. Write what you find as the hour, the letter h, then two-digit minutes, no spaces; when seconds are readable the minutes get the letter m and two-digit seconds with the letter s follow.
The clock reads 2h35
